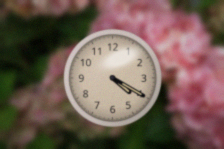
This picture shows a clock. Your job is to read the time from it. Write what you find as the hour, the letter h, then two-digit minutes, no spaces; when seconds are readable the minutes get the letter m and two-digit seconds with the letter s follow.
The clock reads 4h20
